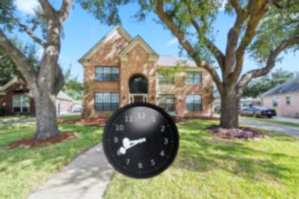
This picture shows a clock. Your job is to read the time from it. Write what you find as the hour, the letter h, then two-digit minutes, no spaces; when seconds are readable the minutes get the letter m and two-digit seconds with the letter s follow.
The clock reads 8h40
